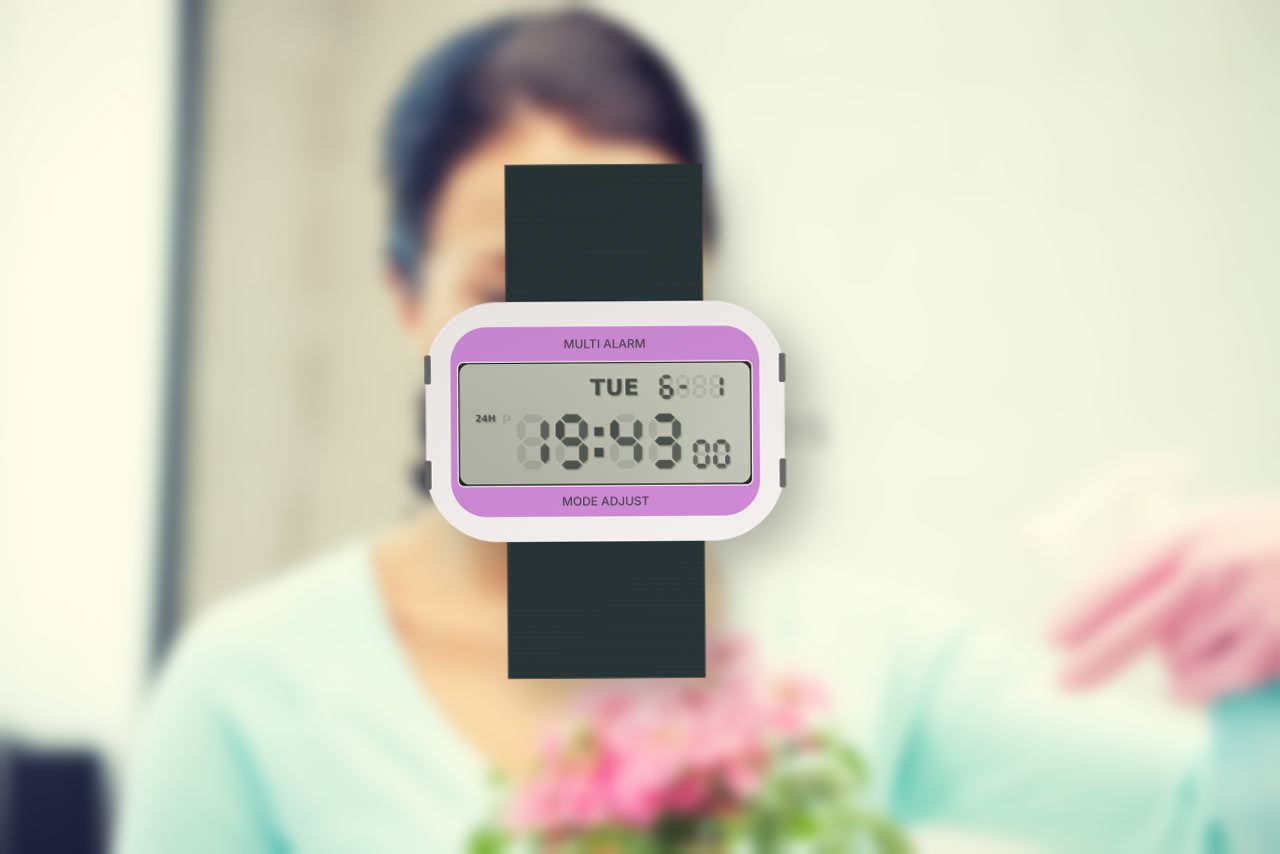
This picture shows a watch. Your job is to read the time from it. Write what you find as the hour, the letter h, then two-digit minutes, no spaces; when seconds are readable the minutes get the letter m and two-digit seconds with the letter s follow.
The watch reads 19h43m00s
